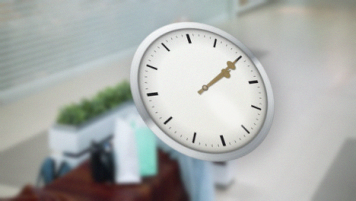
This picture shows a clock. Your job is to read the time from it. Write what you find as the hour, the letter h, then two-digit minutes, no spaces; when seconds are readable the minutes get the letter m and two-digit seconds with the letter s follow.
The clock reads 2h10
